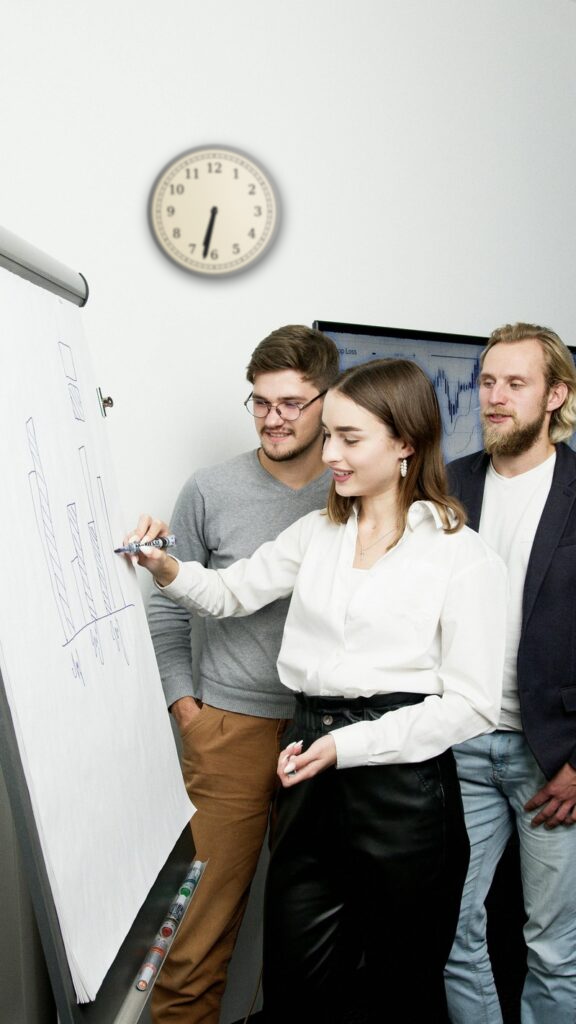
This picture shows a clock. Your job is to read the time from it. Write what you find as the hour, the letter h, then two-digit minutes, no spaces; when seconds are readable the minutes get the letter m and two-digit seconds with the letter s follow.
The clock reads 6h32
